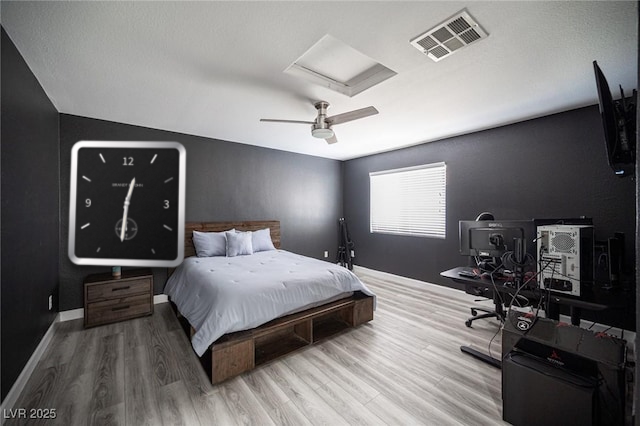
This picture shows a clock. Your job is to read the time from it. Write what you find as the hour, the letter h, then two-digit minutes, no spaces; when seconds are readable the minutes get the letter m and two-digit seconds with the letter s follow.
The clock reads 12h31
